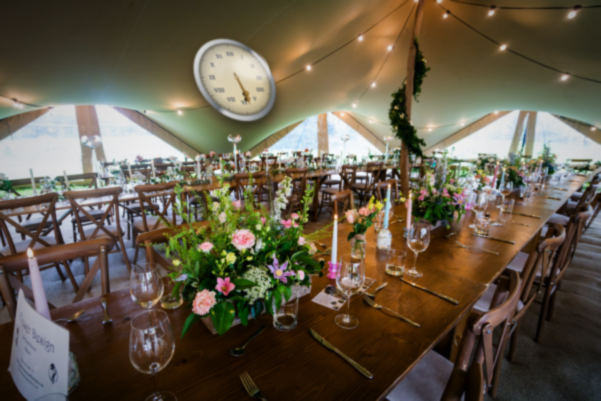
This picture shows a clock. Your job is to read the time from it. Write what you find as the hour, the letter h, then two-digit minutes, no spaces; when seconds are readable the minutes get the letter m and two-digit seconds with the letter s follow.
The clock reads 5h28
